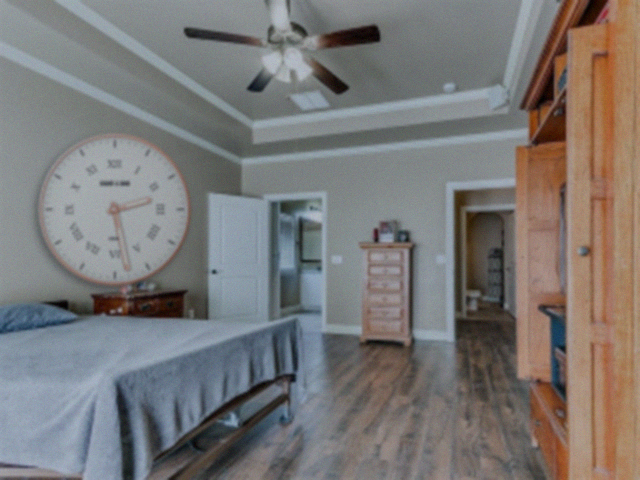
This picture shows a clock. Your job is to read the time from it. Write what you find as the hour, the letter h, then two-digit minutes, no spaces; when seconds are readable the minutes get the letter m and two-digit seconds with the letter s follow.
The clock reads 2h28
